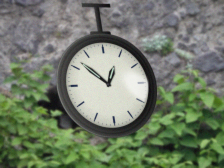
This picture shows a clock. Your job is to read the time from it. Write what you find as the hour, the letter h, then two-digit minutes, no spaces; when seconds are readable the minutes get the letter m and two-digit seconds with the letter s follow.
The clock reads 12h52
